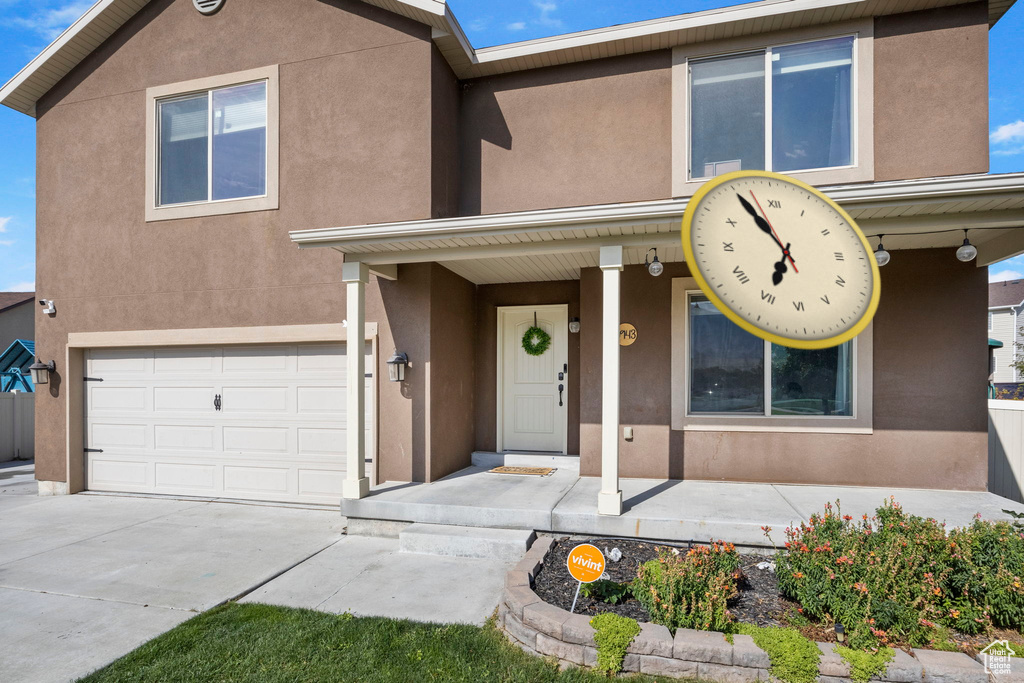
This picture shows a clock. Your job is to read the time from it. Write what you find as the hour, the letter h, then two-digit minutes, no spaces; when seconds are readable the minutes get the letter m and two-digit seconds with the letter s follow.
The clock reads 6h54m57s
